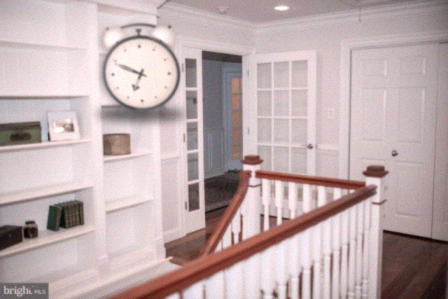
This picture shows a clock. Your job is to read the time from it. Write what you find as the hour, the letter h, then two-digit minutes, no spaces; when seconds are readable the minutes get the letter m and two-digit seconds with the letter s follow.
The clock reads 6h49
